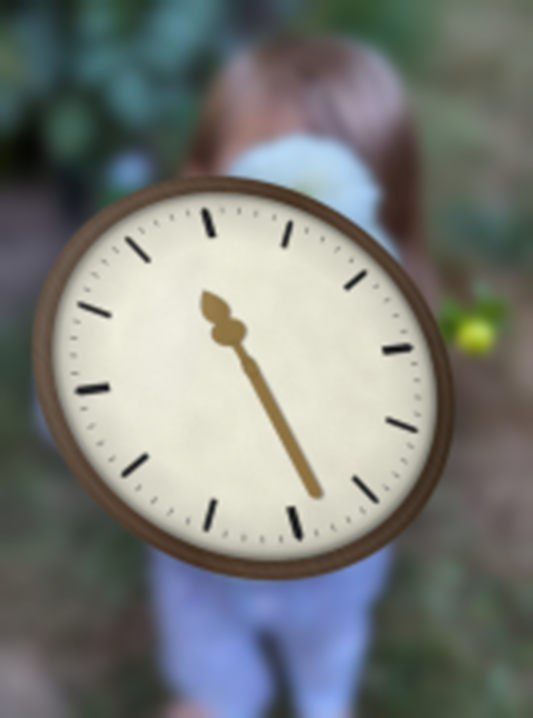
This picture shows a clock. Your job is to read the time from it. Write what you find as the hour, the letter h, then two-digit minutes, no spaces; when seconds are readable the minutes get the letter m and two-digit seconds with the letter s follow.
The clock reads 11h28
